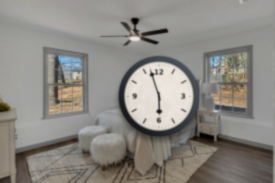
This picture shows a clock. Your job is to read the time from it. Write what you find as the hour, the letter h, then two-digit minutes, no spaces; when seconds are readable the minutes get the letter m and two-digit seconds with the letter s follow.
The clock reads 5h57
